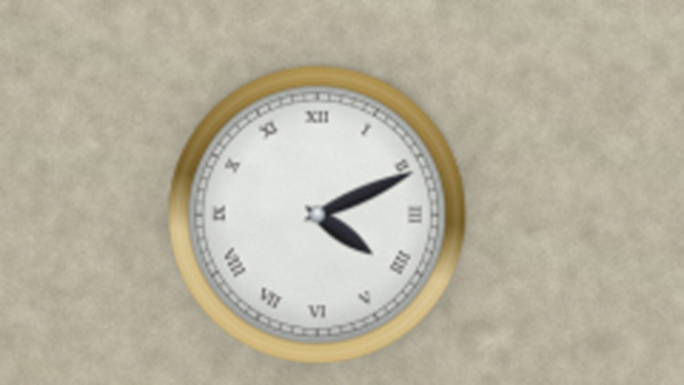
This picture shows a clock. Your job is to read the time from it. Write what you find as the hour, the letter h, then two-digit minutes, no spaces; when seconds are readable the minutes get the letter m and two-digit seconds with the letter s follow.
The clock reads 4h11
